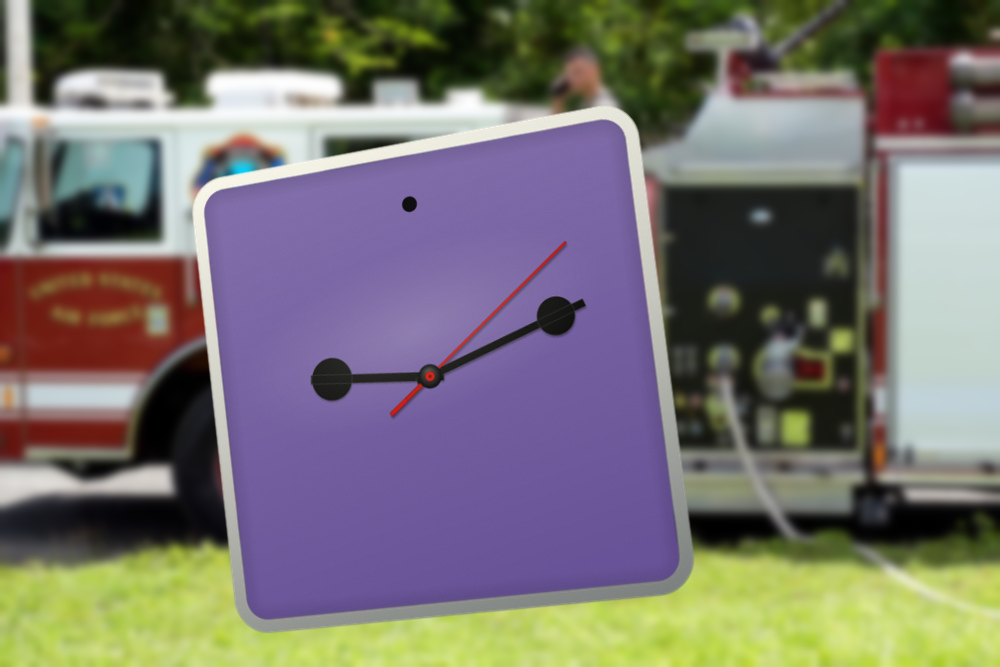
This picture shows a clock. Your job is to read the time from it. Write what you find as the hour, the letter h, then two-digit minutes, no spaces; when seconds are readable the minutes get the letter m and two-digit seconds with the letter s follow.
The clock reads 9h12m09s
